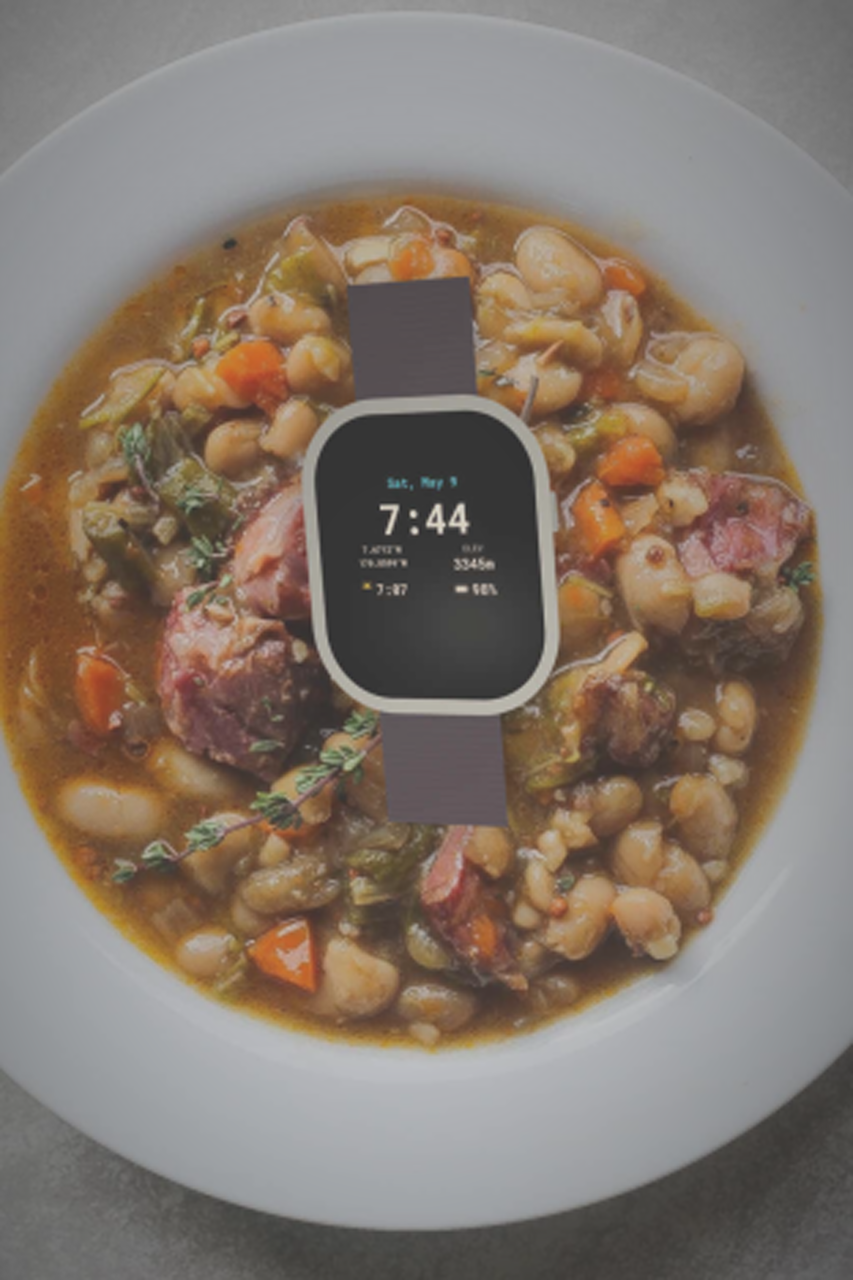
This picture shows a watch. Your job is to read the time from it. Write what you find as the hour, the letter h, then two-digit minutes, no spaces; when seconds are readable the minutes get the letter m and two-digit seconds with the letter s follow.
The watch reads 7h44
